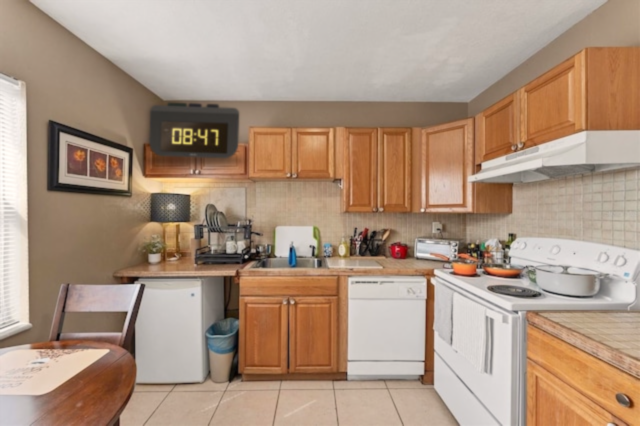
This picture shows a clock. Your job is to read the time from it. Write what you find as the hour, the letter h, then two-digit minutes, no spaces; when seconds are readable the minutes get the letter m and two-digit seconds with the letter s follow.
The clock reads 8h47
